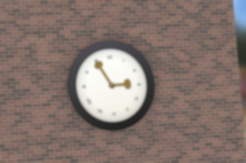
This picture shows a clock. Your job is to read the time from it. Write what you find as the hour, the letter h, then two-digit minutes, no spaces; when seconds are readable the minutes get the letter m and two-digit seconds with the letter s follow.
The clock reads 2h55
